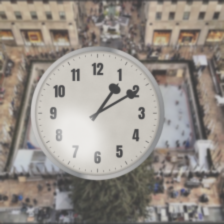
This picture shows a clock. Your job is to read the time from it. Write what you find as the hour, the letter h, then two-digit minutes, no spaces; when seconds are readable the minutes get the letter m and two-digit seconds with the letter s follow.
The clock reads 1h10
